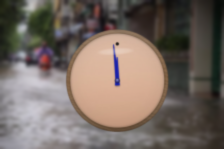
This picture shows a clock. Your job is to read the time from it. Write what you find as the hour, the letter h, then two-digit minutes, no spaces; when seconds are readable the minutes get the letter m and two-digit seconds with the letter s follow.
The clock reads 11h59
